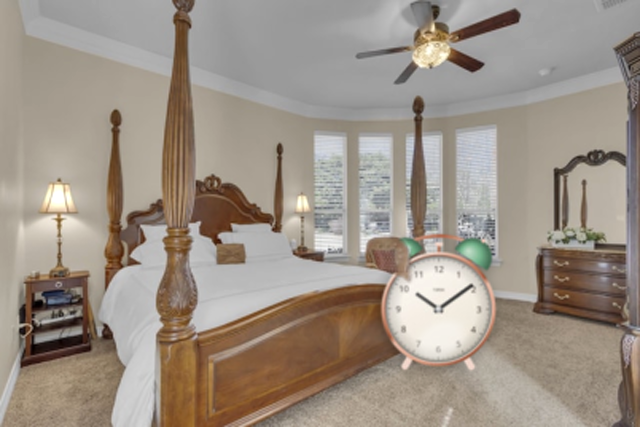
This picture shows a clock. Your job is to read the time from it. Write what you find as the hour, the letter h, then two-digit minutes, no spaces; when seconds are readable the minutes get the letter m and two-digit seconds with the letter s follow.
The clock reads 10h09
